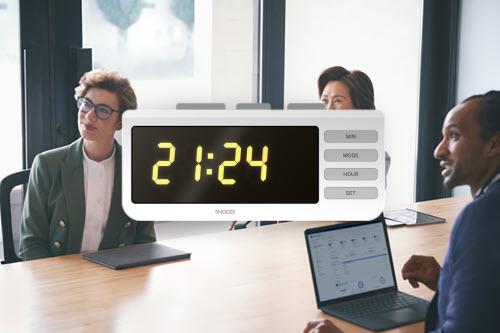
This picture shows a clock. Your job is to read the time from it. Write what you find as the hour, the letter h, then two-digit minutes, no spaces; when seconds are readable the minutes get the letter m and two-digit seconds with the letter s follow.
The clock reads 21h24
